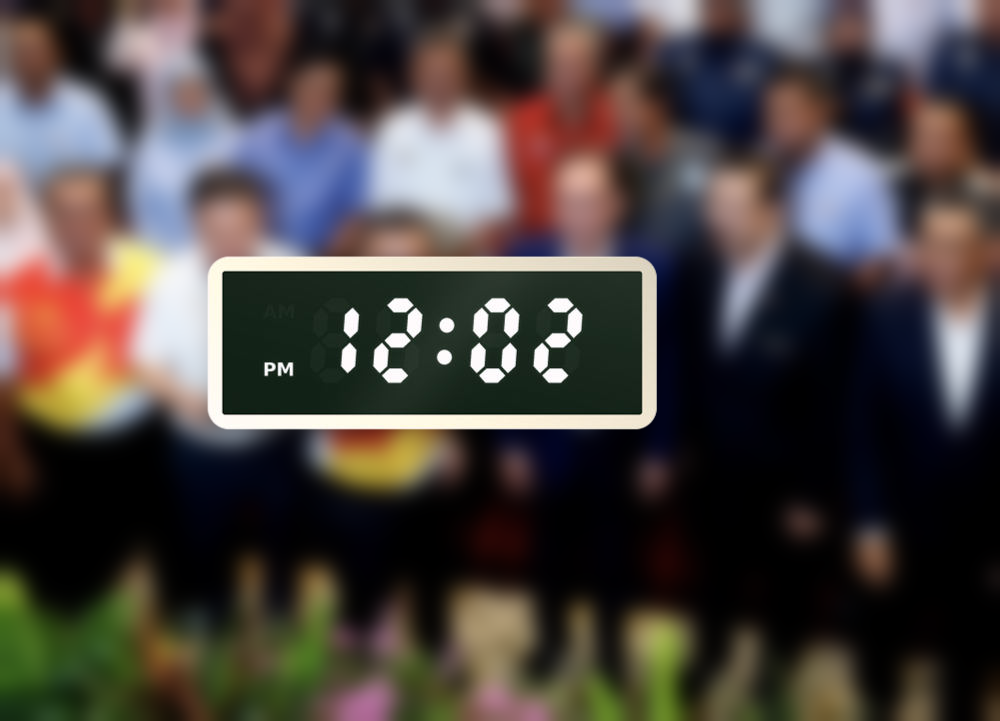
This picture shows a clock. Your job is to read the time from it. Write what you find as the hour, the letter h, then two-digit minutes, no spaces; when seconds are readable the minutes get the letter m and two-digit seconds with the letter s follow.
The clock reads 12h02
